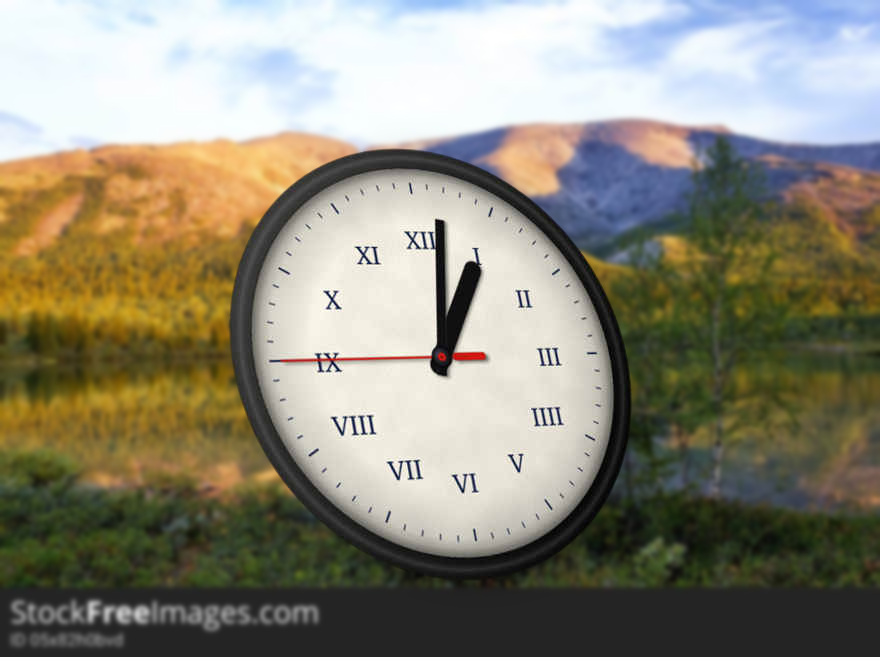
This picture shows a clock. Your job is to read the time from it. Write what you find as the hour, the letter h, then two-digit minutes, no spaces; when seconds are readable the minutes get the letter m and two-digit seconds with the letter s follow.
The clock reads 1h01m45s
